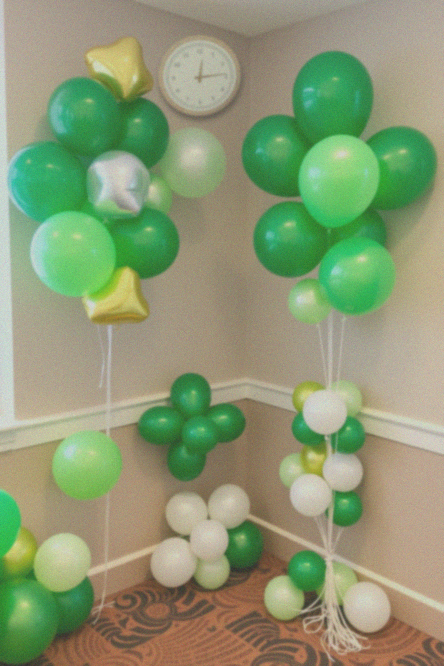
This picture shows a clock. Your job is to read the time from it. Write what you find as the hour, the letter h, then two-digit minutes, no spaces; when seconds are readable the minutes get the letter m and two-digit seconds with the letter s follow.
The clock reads 12h14
